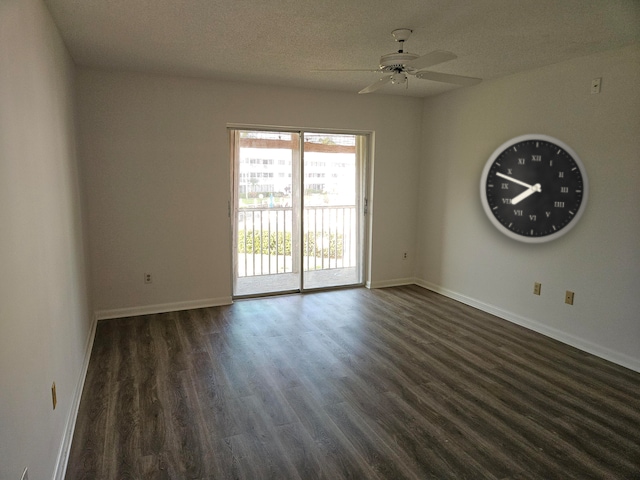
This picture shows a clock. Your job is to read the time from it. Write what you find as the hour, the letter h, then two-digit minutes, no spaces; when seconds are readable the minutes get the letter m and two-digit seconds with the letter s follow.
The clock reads 7h48
